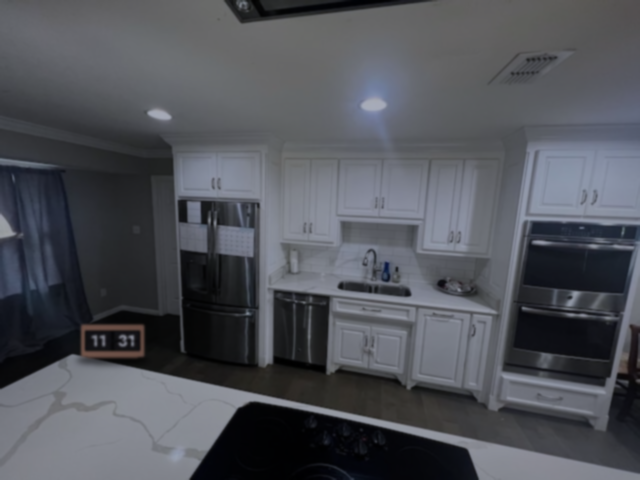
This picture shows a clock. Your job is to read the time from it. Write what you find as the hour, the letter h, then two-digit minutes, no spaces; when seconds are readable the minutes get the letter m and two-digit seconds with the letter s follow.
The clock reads 11h31
